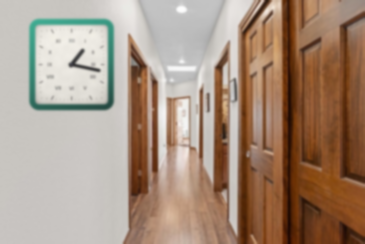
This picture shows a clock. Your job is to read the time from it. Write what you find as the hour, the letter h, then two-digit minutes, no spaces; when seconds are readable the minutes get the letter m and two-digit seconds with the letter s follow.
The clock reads 1h17
